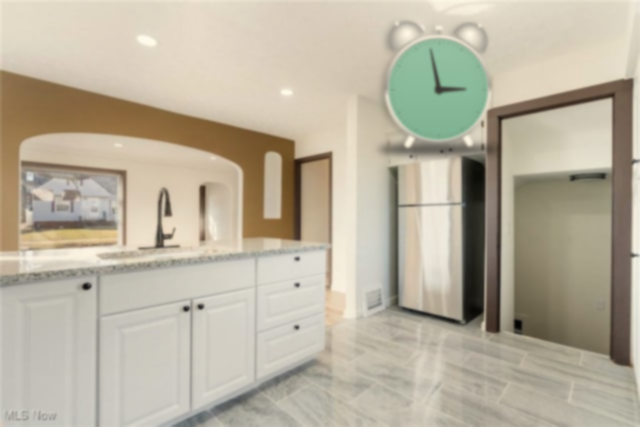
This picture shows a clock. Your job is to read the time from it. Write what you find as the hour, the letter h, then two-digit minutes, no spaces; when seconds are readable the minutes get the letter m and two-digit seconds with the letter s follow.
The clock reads 2h58
